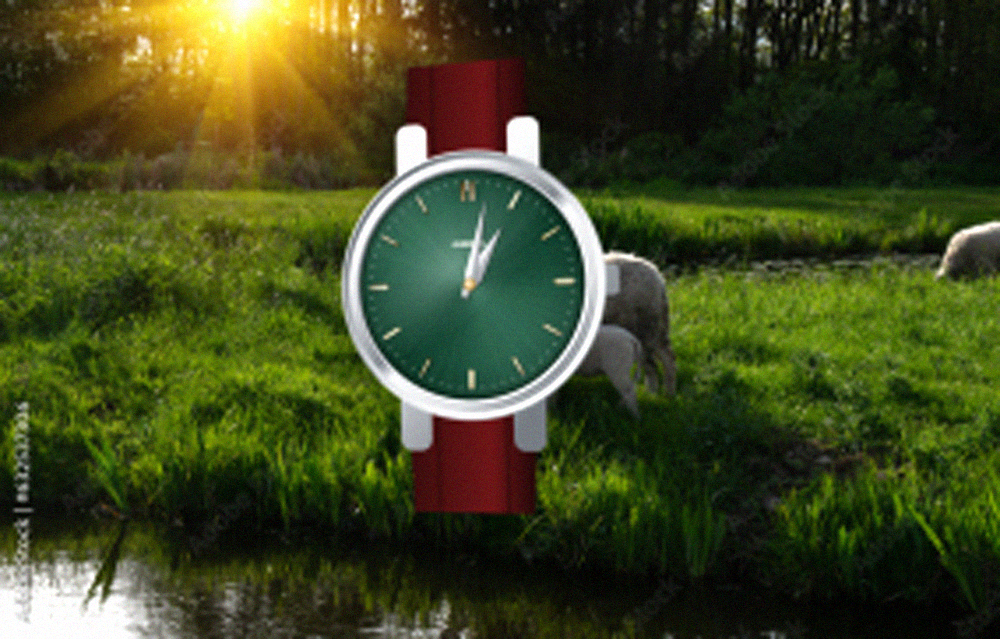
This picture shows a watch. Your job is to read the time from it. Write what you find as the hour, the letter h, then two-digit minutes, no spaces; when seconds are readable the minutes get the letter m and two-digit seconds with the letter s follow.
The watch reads 1h02
